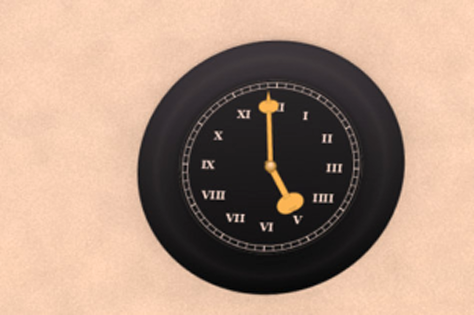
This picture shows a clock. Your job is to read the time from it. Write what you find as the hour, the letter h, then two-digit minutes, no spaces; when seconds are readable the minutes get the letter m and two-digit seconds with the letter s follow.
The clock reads 4h59
